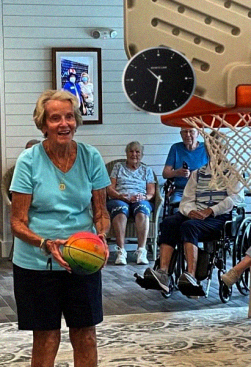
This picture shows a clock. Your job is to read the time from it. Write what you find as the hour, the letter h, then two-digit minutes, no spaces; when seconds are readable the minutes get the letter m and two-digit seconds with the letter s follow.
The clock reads 10h32
